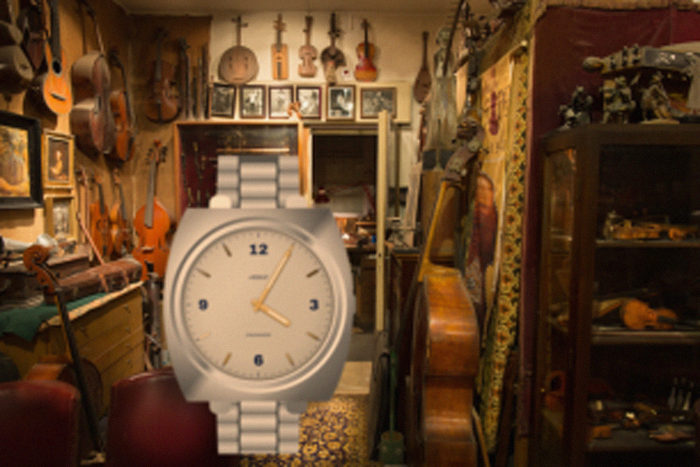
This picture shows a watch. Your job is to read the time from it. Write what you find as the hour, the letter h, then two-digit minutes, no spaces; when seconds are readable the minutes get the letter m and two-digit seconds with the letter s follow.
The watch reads 4h05
